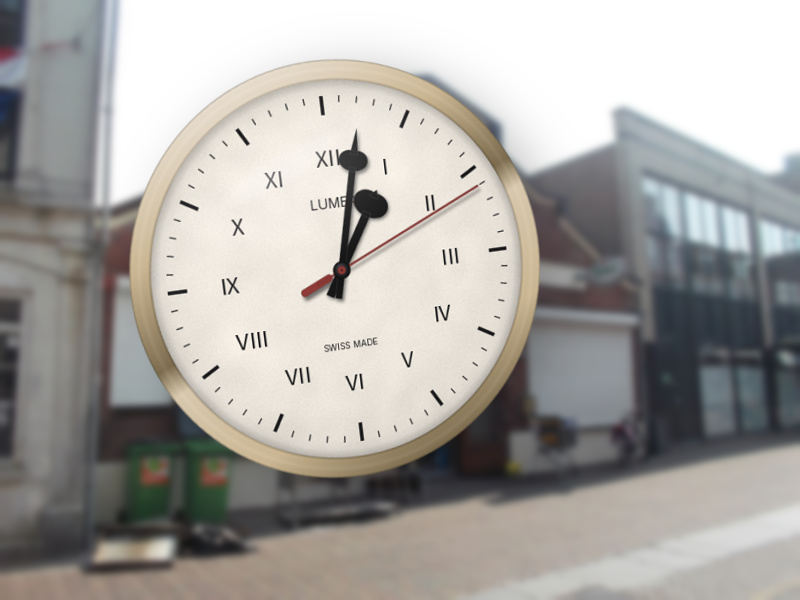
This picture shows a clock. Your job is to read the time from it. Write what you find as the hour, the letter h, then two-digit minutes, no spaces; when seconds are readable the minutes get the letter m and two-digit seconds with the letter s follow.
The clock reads 1h02m11s
